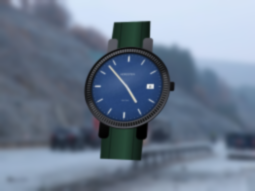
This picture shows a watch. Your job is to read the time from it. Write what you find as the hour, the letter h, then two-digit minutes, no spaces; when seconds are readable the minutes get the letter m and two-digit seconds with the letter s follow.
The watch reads 4h53
